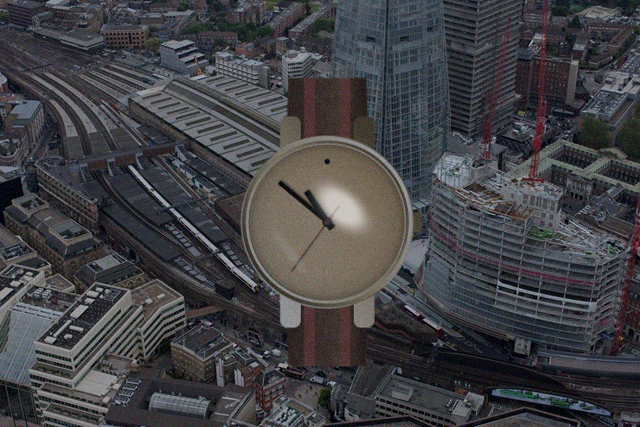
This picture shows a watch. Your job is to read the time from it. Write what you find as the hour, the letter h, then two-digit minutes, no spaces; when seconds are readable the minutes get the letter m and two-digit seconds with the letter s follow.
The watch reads 10h51m36s
